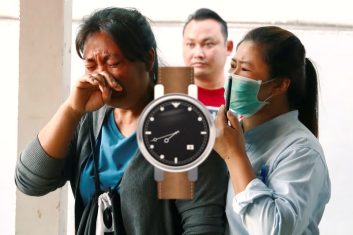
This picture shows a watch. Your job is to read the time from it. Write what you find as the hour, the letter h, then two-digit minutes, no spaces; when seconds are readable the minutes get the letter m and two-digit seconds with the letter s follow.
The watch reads 7h42
